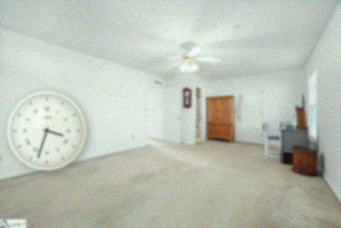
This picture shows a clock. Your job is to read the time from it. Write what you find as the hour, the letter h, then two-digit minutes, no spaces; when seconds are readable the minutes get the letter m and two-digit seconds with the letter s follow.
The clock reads 3h33
